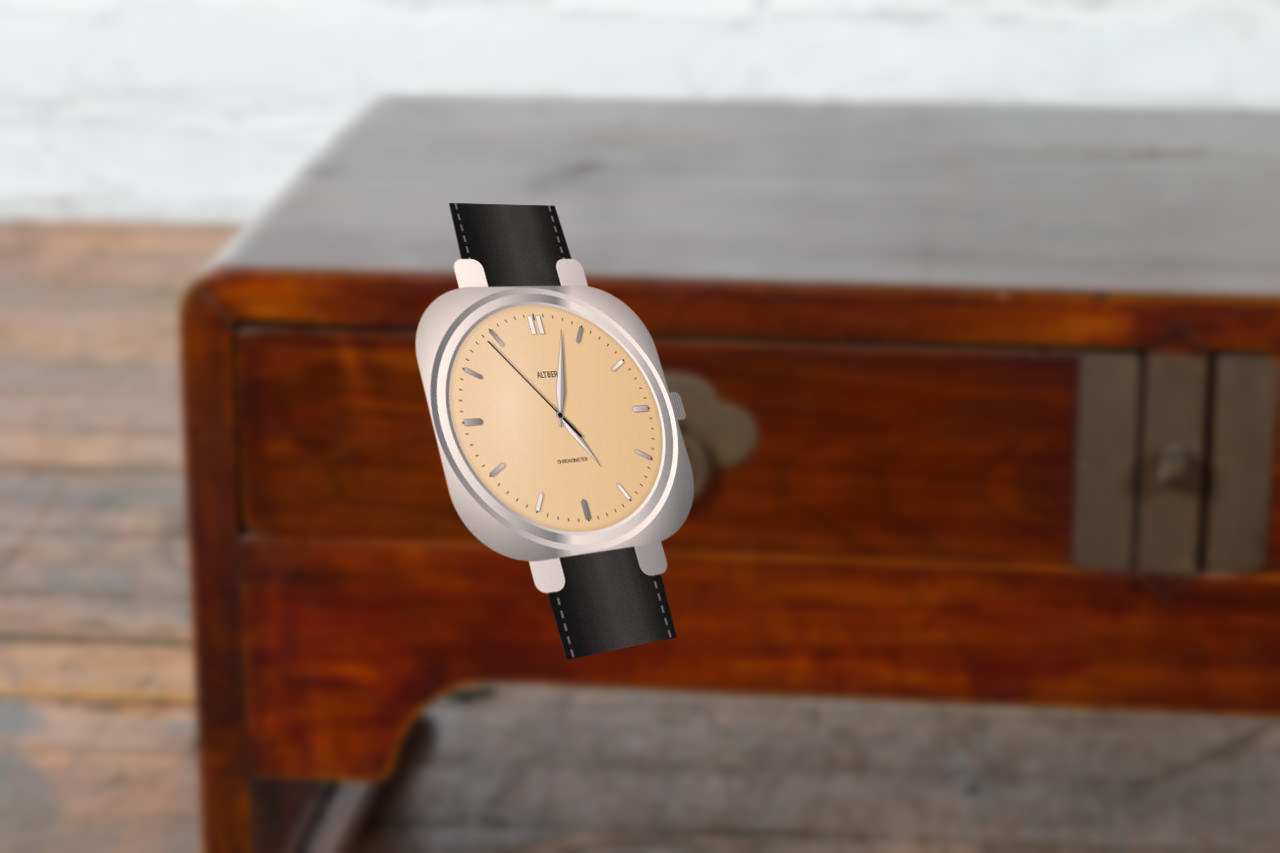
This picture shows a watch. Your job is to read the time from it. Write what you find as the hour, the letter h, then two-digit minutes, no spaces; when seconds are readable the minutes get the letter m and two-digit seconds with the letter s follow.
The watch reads 5h02m54s
